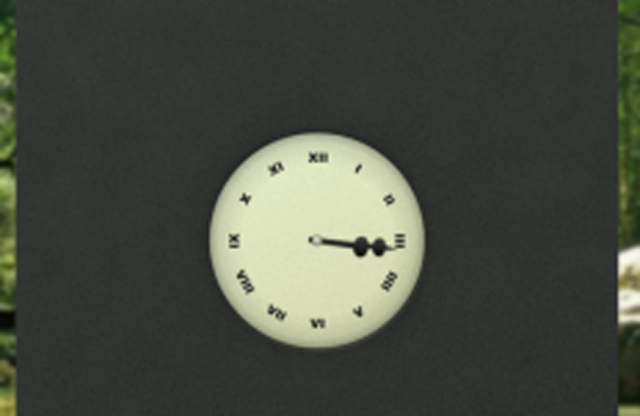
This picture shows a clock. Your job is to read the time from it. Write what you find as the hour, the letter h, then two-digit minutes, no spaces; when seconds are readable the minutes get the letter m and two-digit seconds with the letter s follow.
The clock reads 3h16
